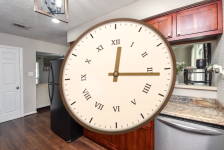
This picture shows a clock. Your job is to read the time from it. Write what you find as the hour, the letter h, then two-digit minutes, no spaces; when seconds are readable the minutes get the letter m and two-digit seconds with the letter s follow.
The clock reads 12h16
